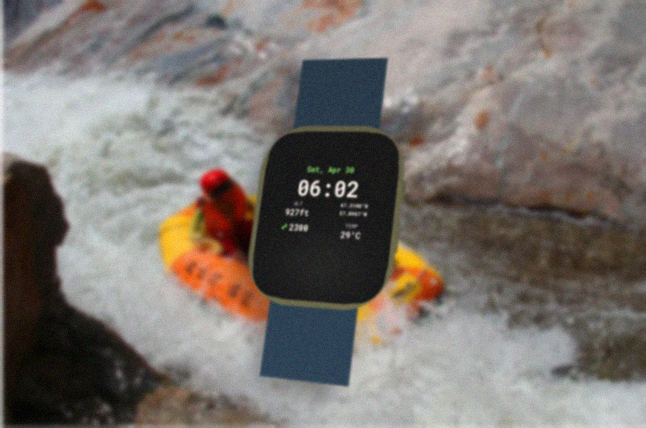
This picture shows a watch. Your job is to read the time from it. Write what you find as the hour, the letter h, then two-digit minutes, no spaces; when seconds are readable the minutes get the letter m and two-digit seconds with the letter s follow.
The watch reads 6h02
